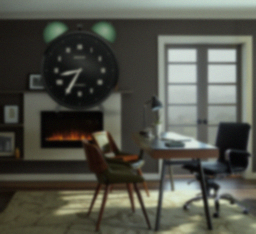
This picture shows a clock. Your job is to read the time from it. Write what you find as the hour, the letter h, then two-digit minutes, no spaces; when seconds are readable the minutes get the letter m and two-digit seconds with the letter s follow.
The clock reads 8h35
